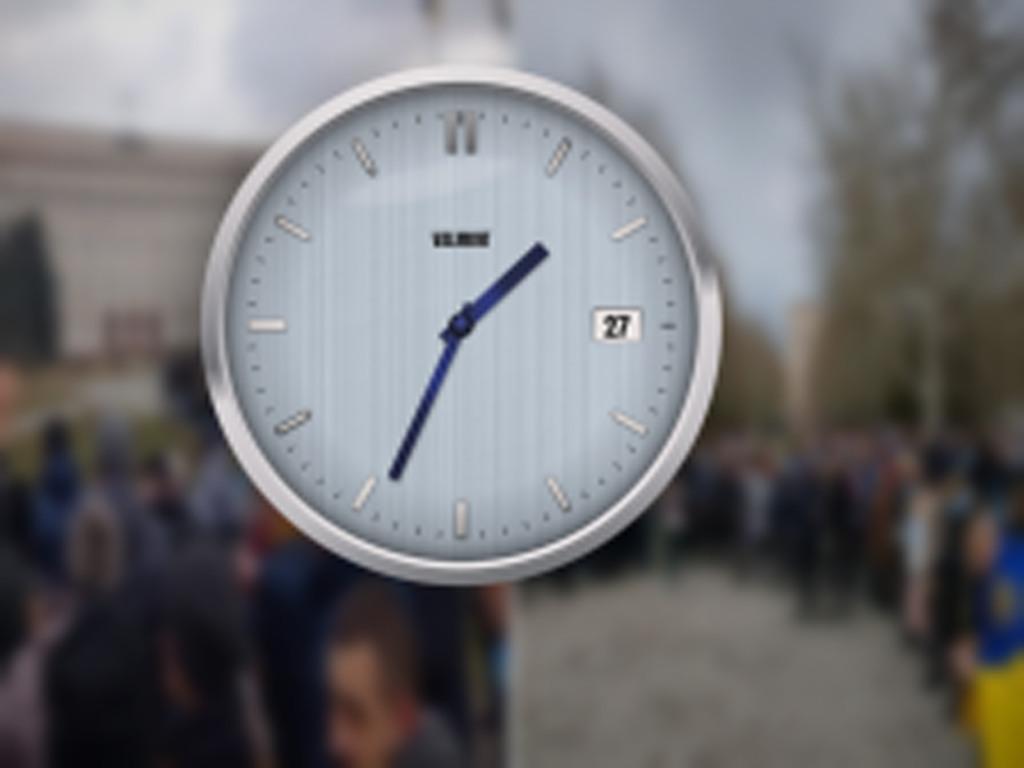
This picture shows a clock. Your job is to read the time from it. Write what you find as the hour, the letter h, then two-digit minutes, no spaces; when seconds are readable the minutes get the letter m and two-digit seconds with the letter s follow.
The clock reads 1h34
